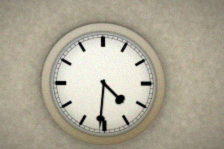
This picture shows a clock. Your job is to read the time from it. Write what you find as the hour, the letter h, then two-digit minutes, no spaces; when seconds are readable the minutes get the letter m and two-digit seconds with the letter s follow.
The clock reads 4h31
